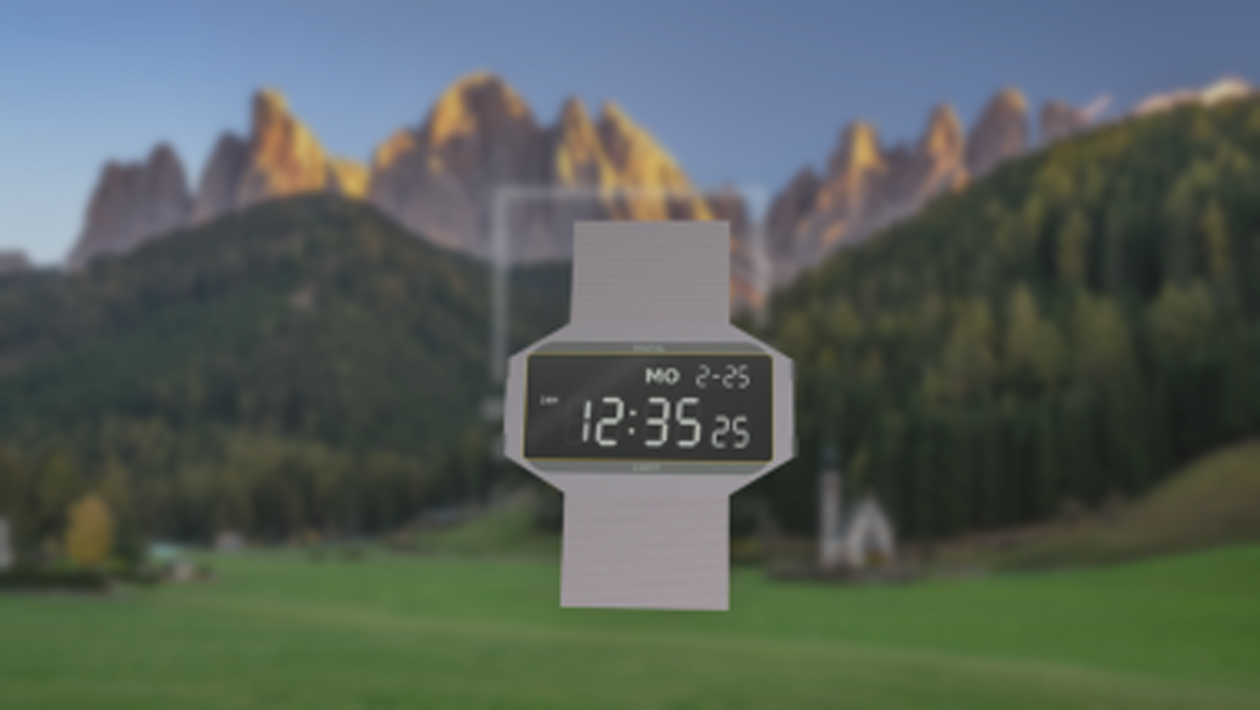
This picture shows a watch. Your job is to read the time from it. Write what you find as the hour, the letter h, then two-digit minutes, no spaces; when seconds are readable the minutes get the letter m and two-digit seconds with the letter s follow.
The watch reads 12h35m25s
